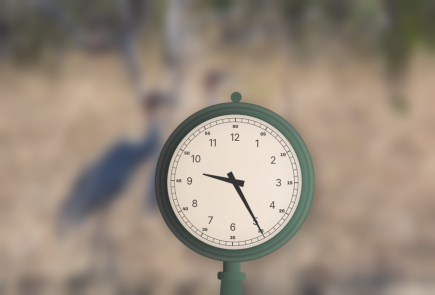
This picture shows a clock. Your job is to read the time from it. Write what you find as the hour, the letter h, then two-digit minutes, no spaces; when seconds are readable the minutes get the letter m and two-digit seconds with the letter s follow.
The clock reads 9h25
